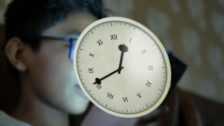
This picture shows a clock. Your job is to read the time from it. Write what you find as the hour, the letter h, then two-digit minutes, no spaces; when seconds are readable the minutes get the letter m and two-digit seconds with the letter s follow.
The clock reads 12h41
